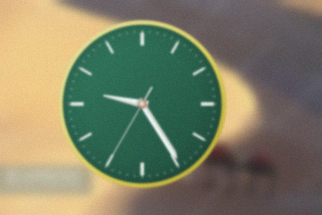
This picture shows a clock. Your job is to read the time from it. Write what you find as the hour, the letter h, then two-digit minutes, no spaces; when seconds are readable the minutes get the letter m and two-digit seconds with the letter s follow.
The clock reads 9h24m35s
